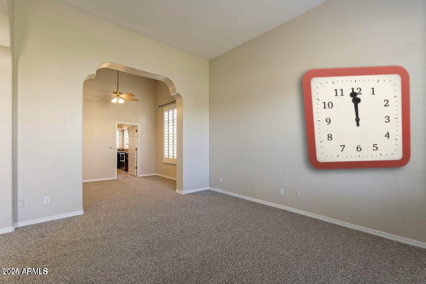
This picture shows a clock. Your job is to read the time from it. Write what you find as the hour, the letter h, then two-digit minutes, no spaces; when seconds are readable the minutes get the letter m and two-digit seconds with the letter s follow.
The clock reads 11h59
